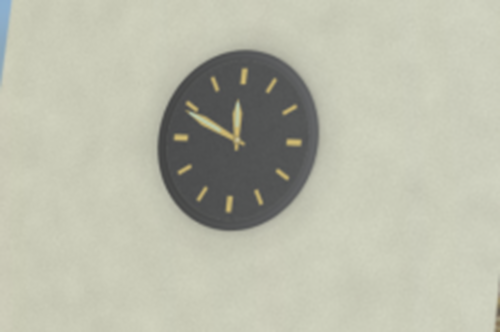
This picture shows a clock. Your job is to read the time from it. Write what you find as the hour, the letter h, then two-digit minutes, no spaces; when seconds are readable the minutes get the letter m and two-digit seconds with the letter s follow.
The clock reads 11h49
